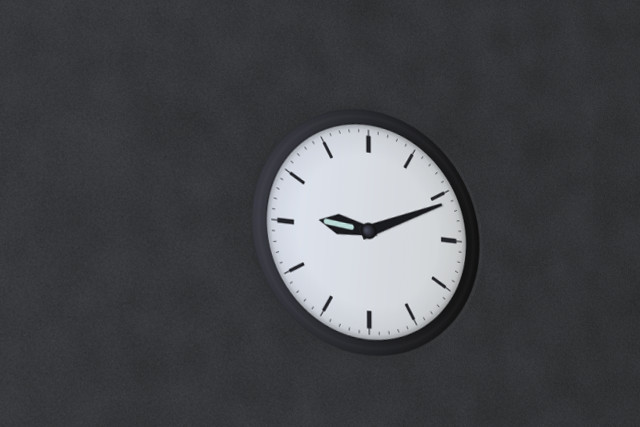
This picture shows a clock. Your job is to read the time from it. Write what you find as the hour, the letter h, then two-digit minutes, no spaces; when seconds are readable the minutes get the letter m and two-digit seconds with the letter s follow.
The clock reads 9h11
